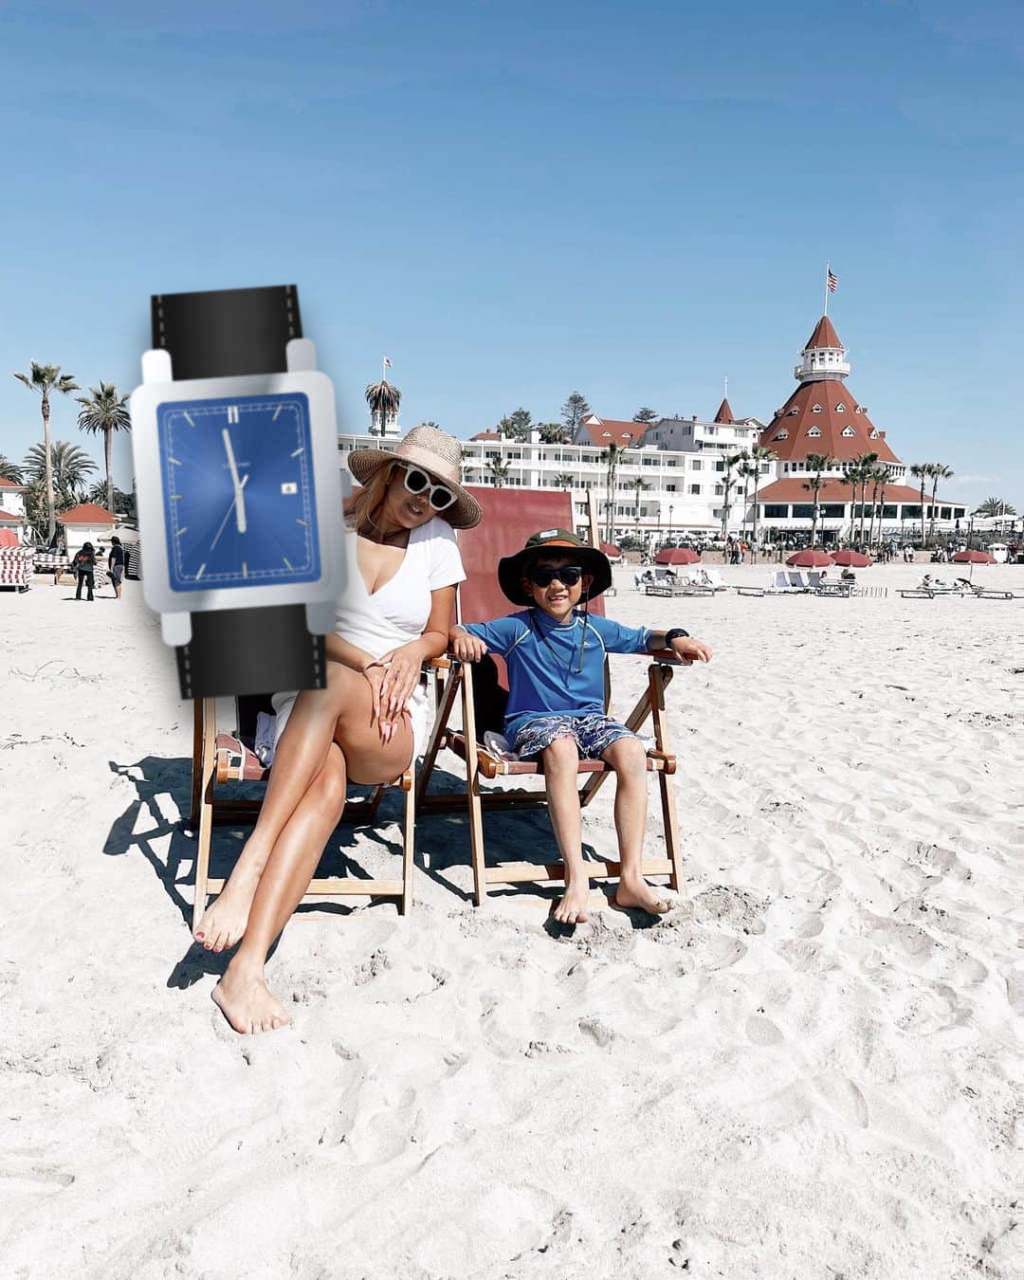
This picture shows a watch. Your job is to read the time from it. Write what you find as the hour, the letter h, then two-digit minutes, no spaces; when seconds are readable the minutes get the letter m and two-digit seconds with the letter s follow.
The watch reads 5h58m35s
